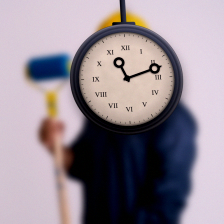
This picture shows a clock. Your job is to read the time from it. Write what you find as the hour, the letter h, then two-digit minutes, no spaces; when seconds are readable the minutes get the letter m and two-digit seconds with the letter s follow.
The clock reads 11h12
